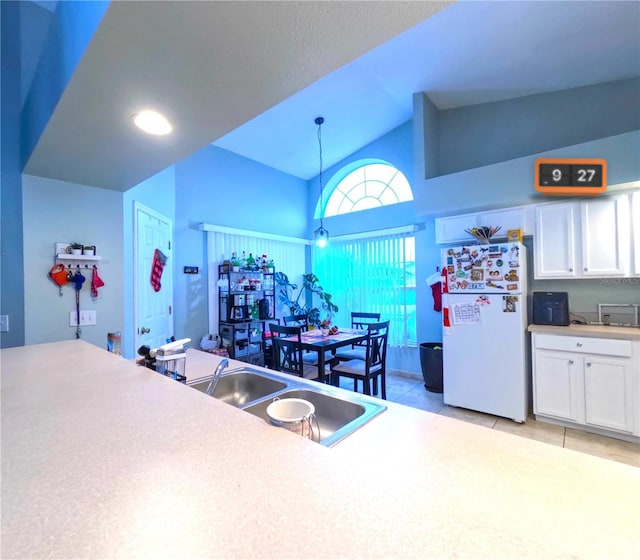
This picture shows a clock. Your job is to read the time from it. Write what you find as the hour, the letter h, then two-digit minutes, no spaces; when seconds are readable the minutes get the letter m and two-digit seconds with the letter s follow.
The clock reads 9h27
